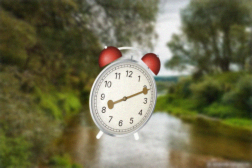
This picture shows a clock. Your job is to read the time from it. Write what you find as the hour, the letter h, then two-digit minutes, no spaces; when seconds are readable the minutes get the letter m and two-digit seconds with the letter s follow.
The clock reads 8h11
